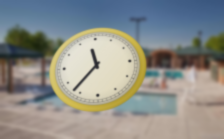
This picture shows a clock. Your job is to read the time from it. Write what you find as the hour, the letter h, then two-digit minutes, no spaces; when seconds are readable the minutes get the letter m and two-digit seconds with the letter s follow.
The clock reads 11h37
